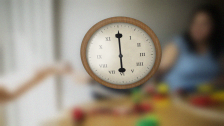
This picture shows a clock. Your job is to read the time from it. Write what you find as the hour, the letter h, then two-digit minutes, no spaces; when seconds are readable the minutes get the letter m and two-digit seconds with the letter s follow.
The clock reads 6h00
